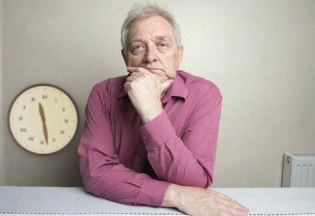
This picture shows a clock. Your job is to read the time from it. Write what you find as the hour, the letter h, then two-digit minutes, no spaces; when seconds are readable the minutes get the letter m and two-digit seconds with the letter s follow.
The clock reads 11h28
